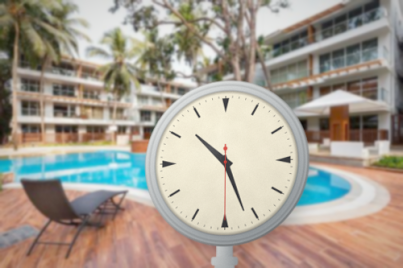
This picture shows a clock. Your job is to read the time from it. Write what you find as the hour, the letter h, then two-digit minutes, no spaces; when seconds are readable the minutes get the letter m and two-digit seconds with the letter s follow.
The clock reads 10h26m30s
